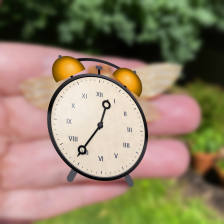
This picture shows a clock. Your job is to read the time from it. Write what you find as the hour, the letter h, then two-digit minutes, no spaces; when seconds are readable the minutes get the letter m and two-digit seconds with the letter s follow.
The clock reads 12h36
